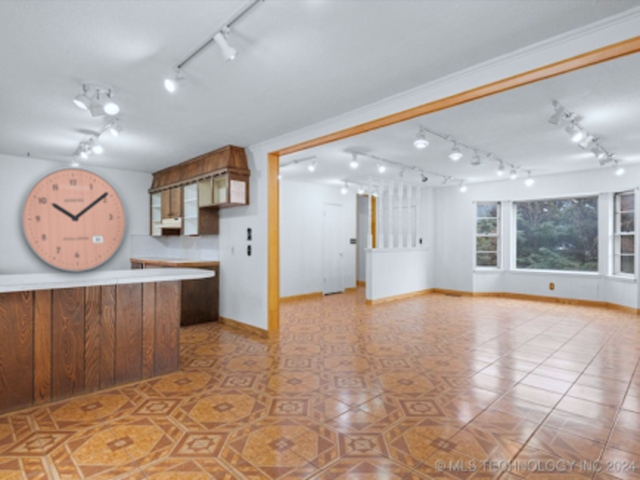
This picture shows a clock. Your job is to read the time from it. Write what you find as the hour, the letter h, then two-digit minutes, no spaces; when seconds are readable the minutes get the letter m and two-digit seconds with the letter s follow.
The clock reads 10h09
